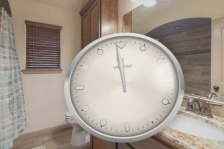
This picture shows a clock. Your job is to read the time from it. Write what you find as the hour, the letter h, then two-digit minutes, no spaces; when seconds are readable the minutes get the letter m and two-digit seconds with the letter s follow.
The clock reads 11h59
